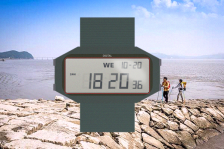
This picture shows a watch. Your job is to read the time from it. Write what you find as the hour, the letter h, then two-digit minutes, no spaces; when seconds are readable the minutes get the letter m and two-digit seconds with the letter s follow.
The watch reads 18h20m36s
